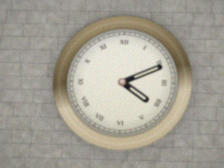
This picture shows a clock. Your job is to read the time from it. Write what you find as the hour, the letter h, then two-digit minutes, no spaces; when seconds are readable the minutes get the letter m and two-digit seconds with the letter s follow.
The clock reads 4h11
